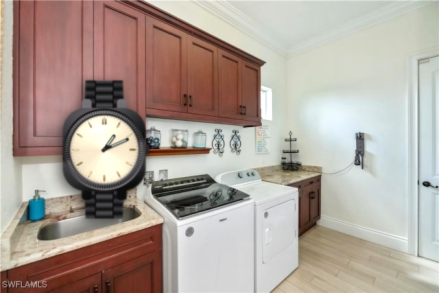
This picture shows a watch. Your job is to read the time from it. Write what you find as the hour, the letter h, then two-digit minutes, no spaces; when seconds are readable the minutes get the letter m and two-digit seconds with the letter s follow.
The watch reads 1h11
